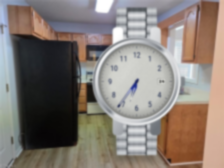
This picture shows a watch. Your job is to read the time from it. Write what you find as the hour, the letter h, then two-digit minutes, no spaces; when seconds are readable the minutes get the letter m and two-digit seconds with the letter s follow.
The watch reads 6h36
